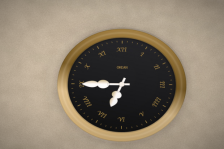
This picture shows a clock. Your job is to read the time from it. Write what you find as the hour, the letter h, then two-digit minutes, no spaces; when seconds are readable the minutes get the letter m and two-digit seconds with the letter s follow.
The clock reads 6h45
